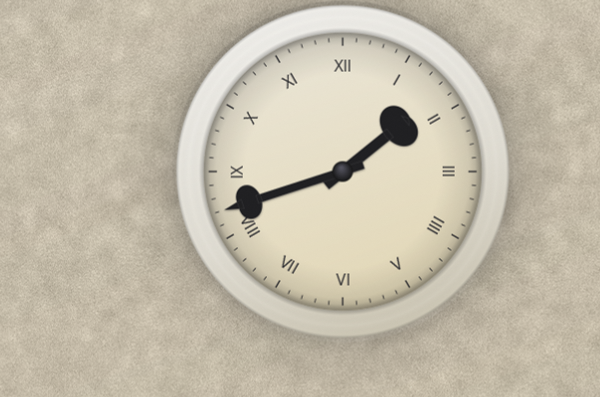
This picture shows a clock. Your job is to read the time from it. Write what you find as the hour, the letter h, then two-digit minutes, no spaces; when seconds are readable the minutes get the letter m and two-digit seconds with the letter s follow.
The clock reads 1h42
